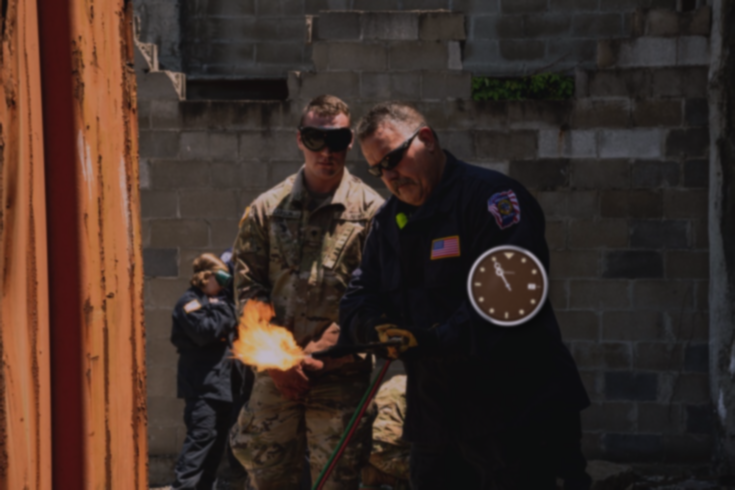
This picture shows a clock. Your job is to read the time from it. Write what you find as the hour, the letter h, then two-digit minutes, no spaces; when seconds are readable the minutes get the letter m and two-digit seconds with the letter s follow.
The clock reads 10h55
